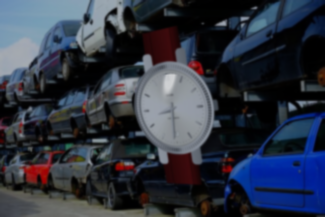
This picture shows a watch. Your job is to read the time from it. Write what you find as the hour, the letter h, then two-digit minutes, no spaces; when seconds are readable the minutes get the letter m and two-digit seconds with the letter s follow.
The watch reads 8h31
